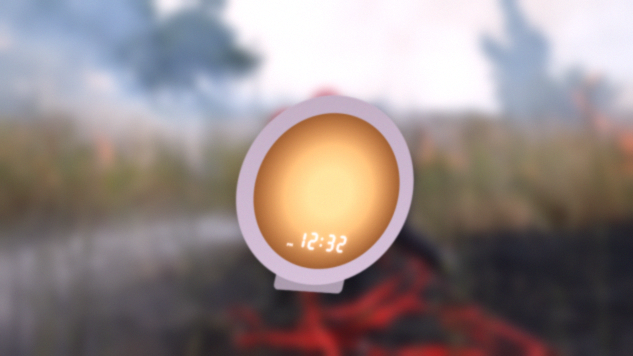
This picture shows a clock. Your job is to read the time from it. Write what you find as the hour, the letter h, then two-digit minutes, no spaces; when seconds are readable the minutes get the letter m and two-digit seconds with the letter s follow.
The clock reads 12h32
